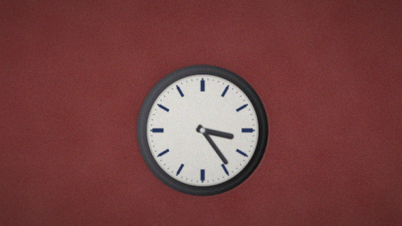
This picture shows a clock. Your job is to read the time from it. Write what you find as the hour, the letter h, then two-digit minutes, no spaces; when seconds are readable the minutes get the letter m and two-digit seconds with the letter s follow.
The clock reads 3h24
